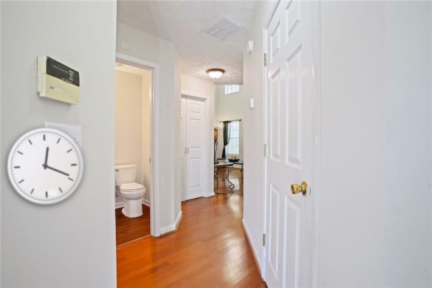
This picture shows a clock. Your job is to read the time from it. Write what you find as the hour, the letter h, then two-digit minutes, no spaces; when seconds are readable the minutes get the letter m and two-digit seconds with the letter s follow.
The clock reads 12h19
